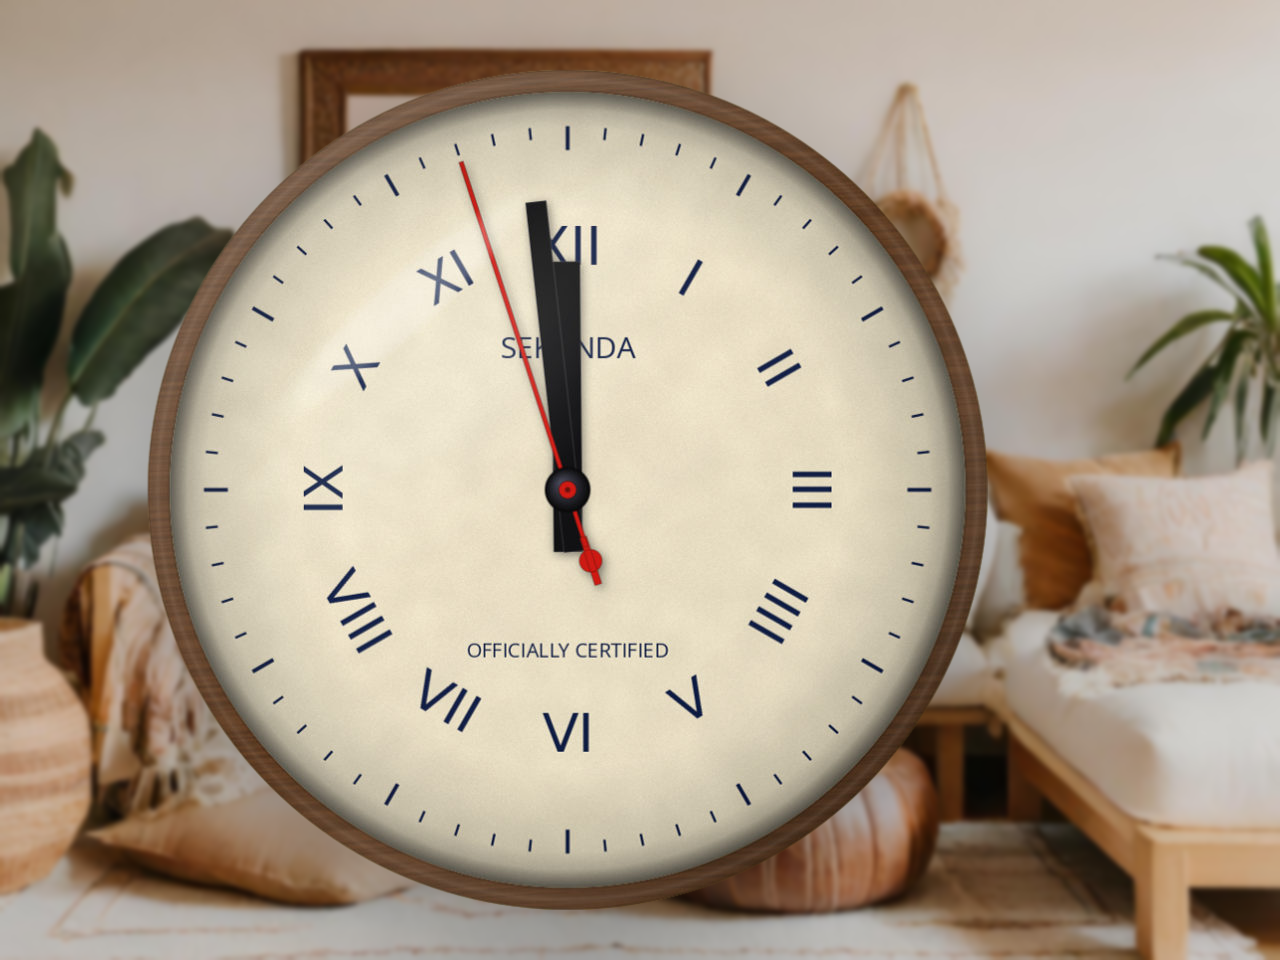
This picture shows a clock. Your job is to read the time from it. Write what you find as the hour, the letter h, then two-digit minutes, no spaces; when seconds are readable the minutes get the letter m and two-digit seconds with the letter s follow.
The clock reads 11h58m57s
